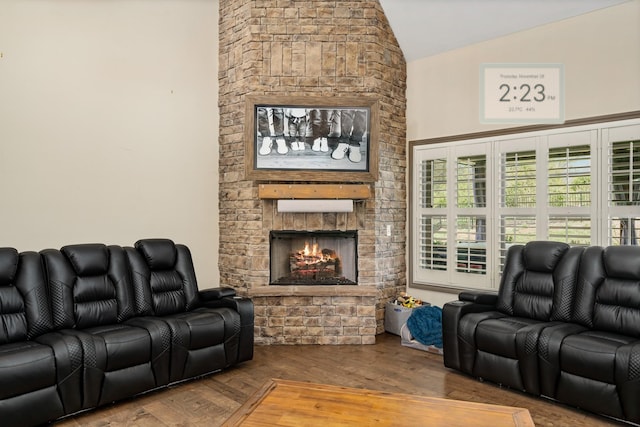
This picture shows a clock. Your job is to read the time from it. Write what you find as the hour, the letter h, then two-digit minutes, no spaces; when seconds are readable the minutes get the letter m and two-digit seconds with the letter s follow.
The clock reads 2h23
